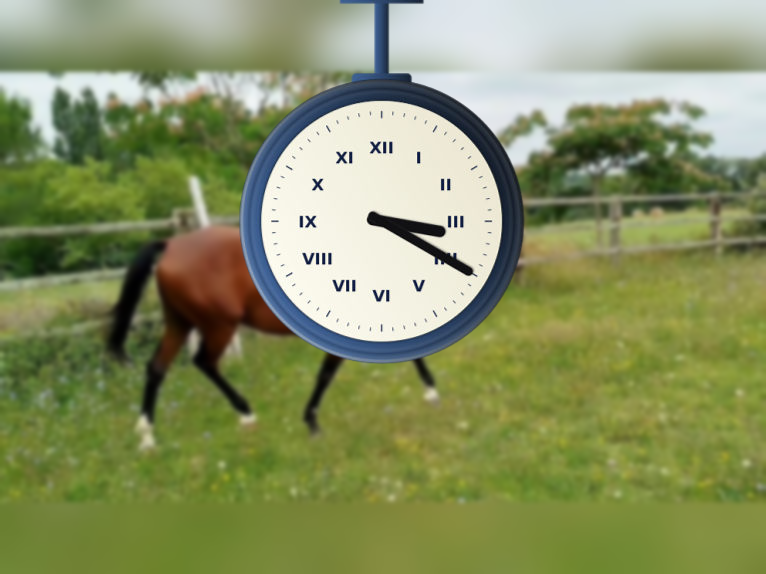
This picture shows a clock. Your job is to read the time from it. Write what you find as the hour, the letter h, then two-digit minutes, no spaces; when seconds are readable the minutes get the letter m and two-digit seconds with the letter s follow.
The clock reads 3h20
